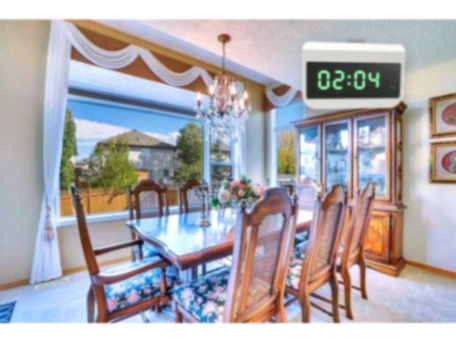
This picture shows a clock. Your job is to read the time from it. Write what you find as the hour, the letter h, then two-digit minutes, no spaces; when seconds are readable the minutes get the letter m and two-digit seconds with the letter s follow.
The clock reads 2h04
